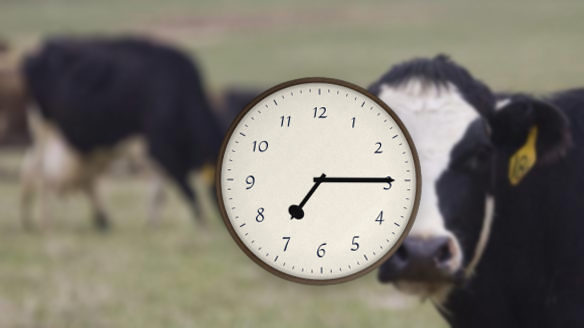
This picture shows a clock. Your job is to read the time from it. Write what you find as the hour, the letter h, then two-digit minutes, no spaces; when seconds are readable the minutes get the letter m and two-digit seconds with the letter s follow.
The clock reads 7h15
